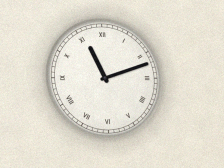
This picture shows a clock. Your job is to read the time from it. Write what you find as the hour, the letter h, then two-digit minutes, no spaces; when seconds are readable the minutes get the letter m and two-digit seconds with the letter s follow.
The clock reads 11h12
